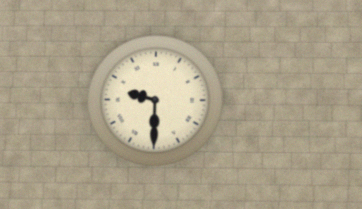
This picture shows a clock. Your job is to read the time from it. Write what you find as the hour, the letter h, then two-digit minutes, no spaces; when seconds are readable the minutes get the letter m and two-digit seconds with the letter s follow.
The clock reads 9h30
